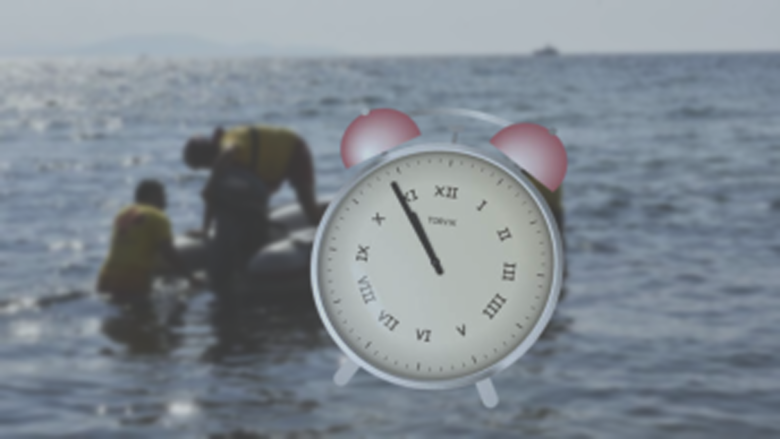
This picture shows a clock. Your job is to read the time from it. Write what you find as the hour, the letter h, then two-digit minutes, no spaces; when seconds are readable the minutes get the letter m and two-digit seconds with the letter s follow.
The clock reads 10h54
